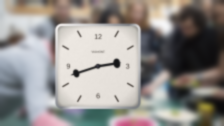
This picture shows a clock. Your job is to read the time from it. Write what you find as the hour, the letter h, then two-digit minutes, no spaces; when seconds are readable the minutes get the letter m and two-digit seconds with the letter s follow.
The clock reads 2h42
